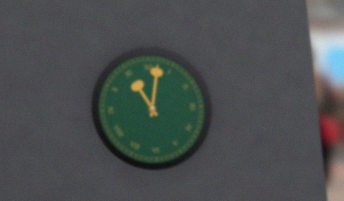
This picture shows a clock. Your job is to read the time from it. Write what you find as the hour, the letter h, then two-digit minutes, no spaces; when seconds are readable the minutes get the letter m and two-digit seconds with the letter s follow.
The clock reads 11h02
